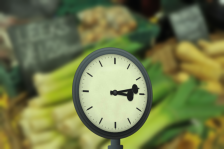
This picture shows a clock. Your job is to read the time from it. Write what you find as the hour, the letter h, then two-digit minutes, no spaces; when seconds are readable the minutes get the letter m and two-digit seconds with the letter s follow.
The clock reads 3h13
